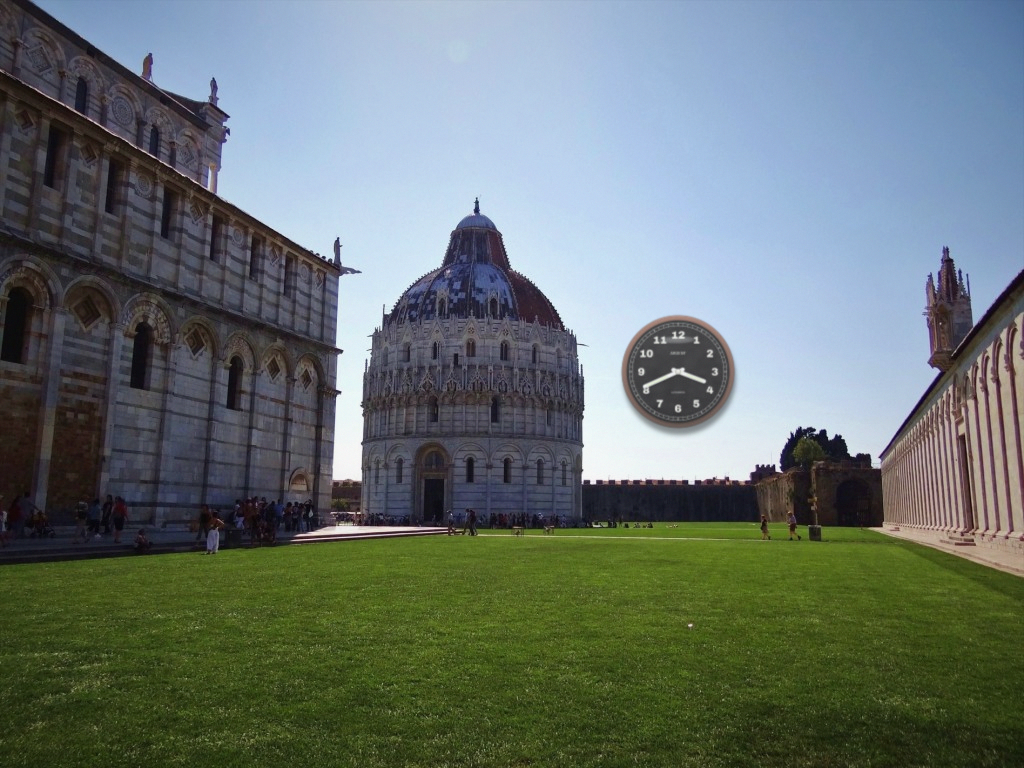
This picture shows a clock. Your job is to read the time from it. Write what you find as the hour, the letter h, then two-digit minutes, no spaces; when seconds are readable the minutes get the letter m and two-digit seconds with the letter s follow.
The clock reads 3h41
